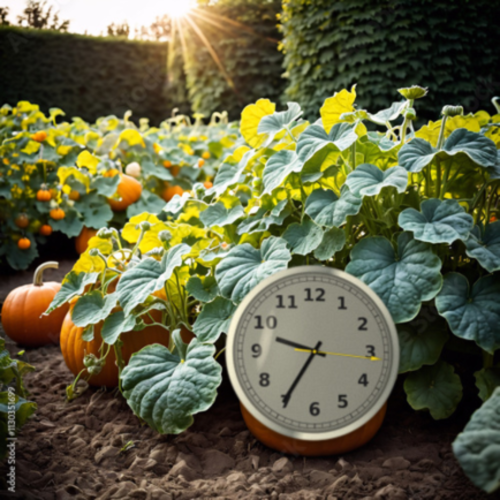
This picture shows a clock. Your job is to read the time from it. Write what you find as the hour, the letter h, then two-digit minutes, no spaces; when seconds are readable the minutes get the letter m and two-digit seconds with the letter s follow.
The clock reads 9h35m16s
